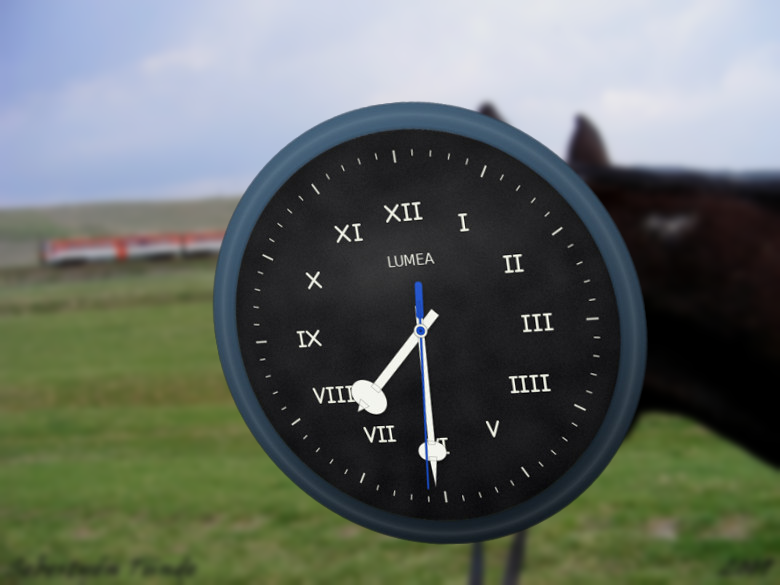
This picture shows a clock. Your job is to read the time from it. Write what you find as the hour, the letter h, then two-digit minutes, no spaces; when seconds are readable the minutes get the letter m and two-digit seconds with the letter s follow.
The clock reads 7h30m31s
